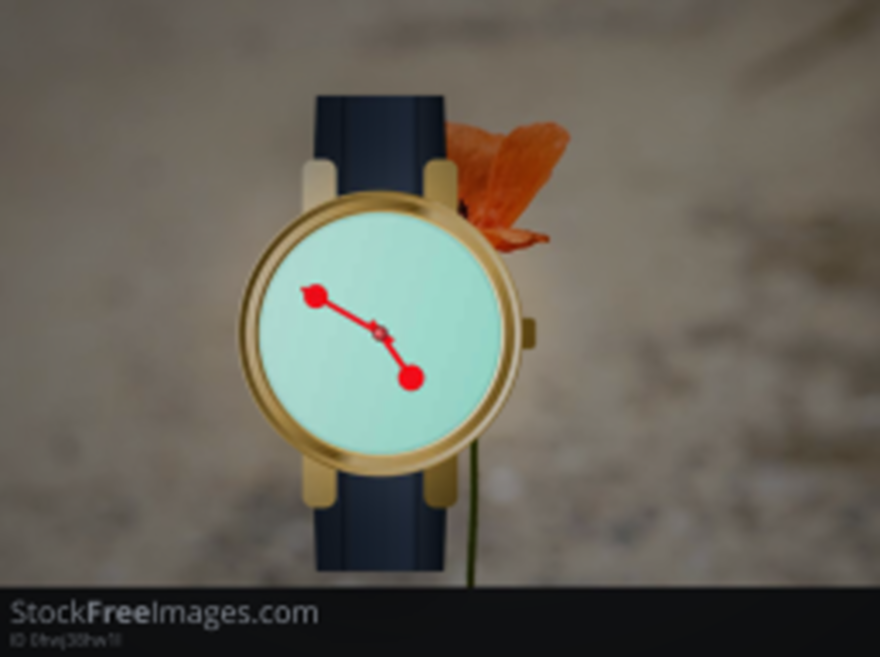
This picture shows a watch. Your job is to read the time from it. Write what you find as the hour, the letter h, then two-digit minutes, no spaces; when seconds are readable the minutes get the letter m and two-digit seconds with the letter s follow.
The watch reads 4h50
